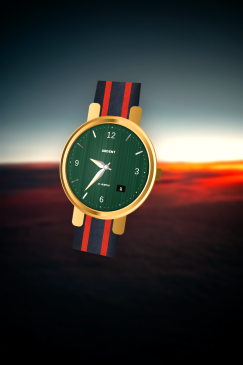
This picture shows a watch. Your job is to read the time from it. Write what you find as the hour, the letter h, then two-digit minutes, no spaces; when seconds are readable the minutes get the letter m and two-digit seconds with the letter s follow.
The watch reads 9h36
